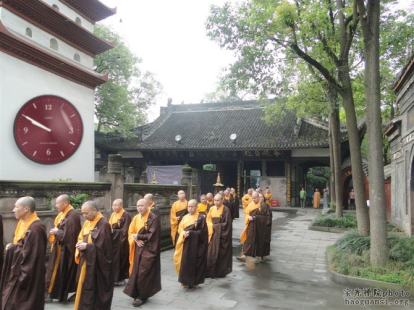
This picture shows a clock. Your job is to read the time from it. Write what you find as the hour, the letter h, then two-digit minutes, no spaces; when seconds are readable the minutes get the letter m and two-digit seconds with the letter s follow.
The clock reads 9h50
